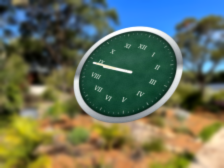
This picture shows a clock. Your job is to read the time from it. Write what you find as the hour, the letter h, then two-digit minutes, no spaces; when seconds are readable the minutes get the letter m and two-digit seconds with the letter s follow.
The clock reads 8h44
